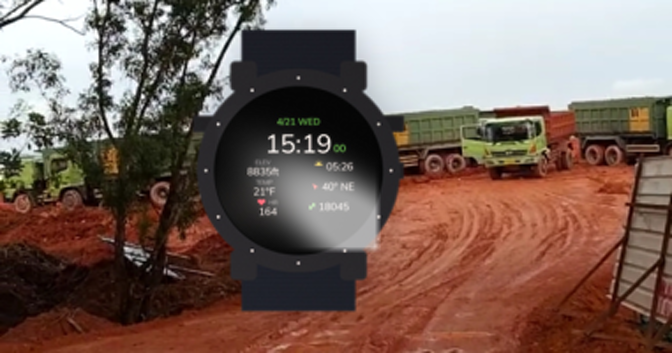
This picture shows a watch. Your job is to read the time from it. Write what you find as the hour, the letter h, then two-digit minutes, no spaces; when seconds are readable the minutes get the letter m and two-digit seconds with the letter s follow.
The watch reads 15h19
